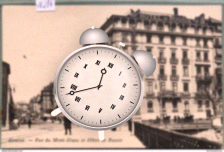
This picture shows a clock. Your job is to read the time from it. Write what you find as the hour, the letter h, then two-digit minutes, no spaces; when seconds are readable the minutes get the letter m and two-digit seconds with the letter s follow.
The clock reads 11h38
